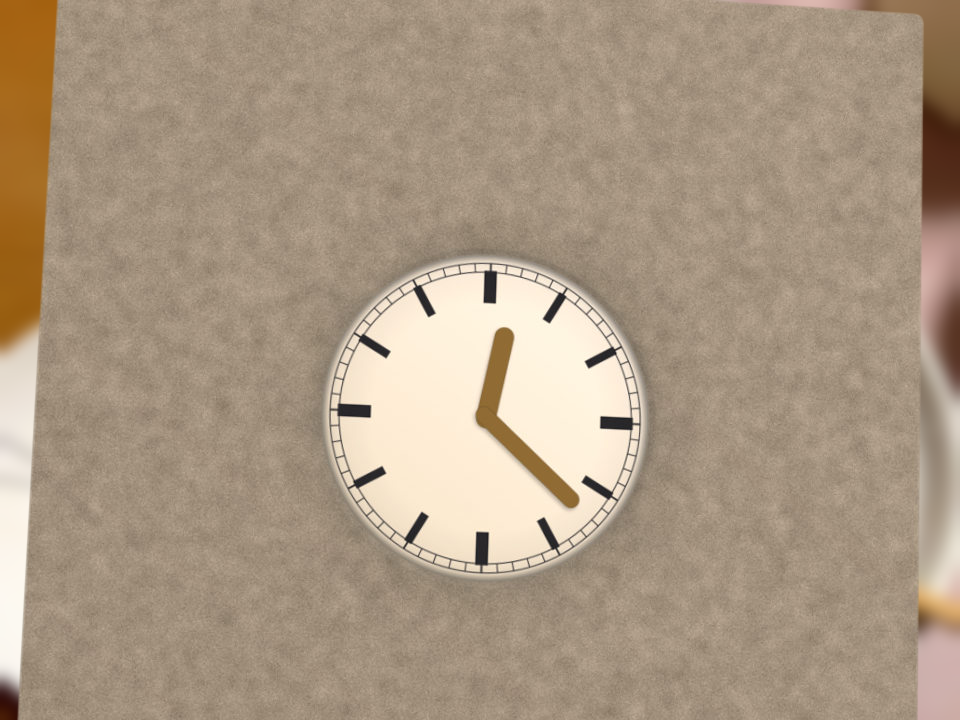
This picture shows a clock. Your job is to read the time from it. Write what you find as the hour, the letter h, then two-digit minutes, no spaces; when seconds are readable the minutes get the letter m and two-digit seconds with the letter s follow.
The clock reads 12h22
